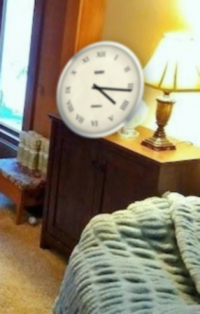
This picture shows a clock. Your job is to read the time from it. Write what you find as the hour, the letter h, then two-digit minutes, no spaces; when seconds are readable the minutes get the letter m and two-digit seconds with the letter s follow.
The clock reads 4h16
